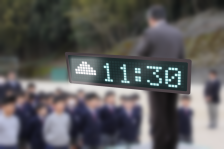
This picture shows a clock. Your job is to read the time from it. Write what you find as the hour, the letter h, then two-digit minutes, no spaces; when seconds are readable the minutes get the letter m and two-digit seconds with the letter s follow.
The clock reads 11h30
